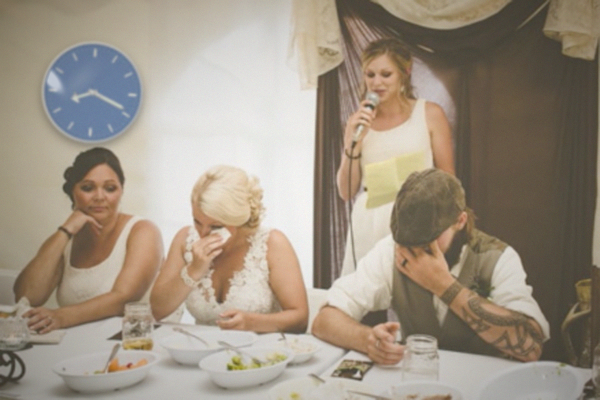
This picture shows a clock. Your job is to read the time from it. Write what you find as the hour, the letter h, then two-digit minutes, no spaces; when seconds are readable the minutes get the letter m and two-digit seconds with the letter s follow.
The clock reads 8h19
